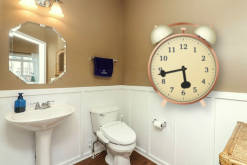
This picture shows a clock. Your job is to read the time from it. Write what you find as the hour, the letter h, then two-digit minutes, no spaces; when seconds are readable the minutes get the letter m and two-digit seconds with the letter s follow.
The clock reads 5h43
